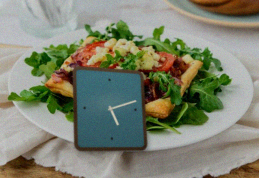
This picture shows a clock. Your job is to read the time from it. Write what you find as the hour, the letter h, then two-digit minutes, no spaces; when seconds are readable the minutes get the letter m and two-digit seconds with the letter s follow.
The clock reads 5h12
